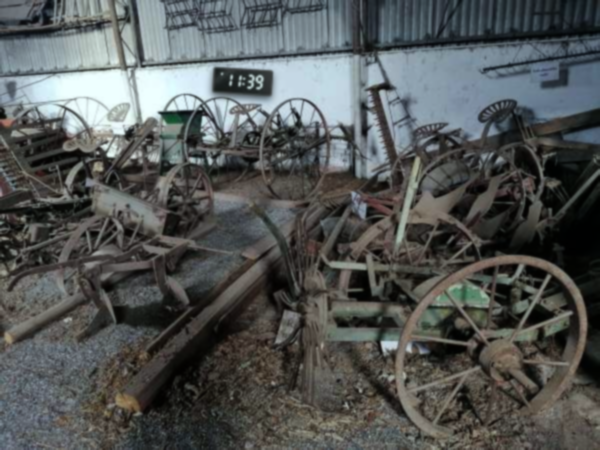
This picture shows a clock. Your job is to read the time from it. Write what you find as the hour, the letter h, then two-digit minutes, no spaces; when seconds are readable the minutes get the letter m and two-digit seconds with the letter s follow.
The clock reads 11h39
